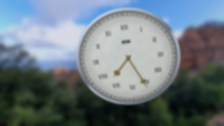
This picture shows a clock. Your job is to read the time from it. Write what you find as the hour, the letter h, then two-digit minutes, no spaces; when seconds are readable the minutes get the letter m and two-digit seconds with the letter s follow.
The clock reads 7h26
